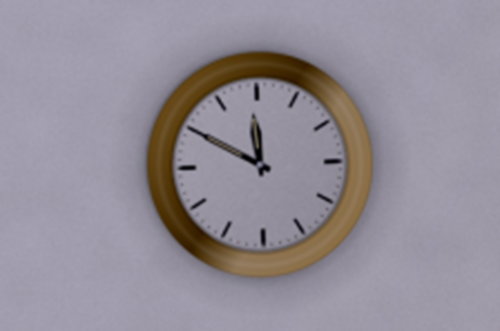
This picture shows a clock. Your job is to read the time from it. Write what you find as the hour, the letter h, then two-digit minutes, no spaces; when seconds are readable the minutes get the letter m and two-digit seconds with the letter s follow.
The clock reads 11h50
